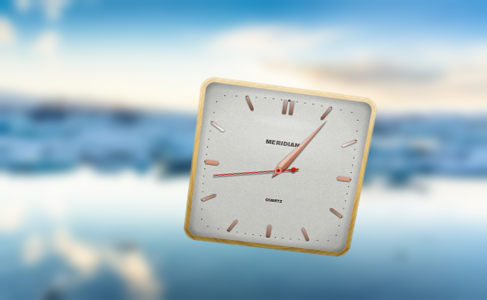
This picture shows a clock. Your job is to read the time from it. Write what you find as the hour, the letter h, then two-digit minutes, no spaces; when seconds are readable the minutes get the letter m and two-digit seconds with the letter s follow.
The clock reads 1h05m43s
